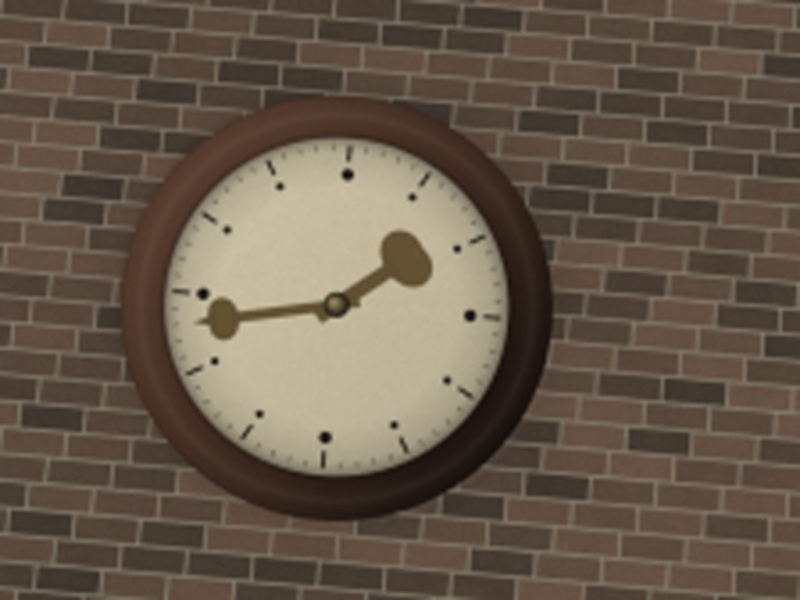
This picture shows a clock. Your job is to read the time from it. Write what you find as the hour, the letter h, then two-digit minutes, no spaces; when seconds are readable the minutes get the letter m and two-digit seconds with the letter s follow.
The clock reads 1h43
